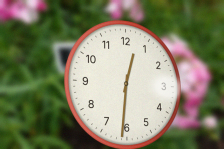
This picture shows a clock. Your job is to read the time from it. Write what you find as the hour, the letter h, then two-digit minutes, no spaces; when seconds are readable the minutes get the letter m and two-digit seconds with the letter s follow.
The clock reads 12h31
